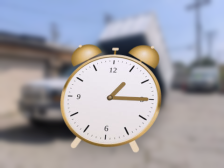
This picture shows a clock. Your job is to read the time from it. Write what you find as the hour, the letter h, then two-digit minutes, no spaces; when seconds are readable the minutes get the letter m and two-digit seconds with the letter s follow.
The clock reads 1h15
